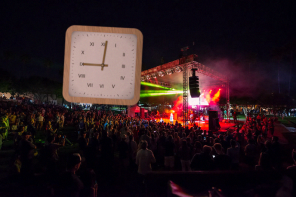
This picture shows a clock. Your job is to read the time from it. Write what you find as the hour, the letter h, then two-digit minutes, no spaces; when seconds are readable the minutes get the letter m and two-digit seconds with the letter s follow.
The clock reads 9h01
